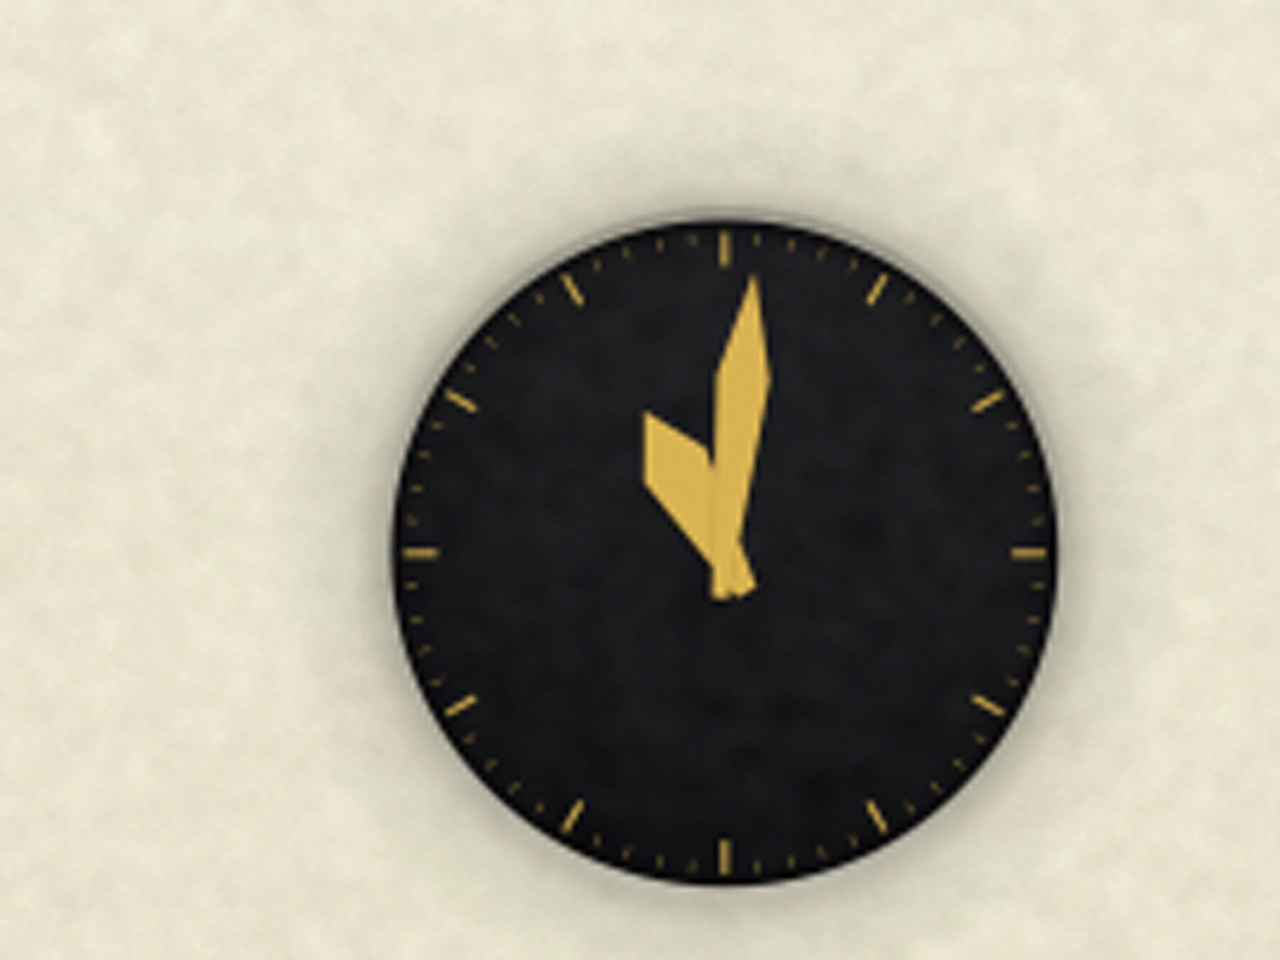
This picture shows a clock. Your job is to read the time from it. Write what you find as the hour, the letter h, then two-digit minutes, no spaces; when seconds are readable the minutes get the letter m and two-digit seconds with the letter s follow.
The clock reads 11h01
